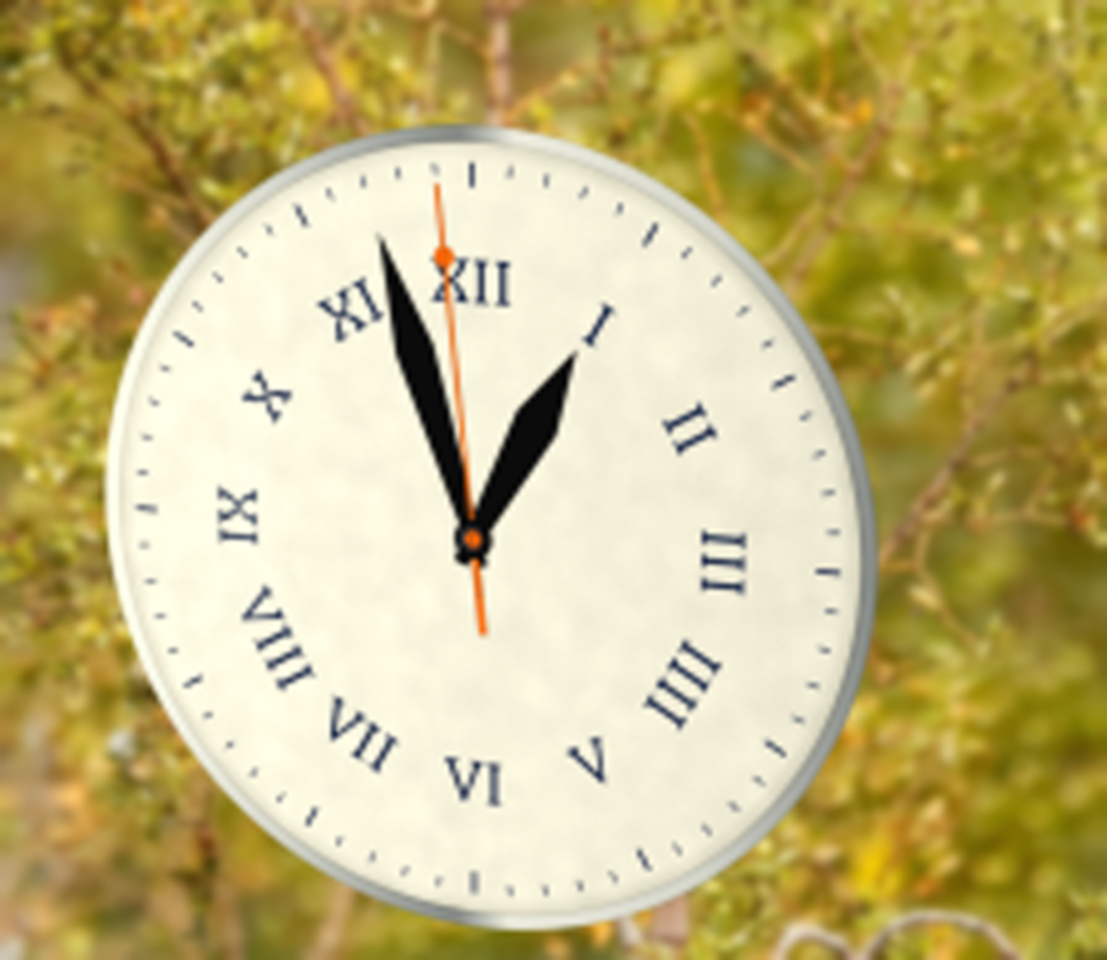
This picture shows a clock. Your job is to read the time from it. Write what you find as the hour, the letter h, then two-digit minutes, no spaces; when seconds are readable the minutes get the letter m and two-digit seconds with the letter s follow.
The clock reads 12h56m59s
